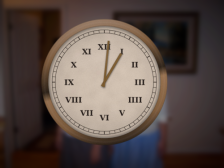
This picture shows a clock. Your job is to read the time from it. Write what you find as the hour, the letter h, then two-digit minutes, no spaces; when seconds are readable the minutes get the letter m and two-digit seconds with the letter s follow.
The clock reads 1h01
